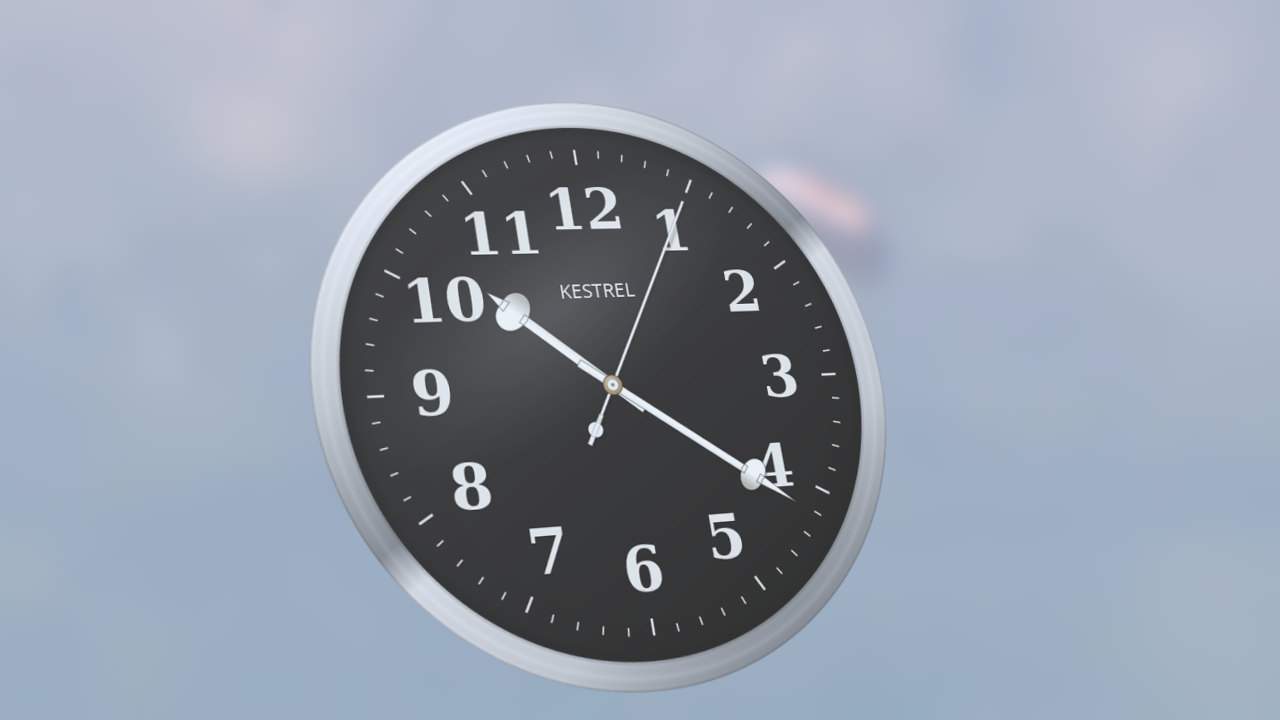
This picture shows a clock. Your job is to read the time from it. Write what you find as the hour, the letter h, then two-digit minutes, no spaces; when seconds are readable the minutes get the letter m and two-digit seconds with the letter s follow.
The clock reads 10h21m05s
